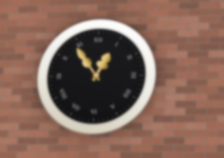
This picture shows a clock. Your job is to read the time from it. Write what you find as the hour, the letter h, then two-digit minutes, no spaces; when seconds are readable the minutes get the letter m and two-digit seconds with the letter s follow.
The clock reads 12h54
